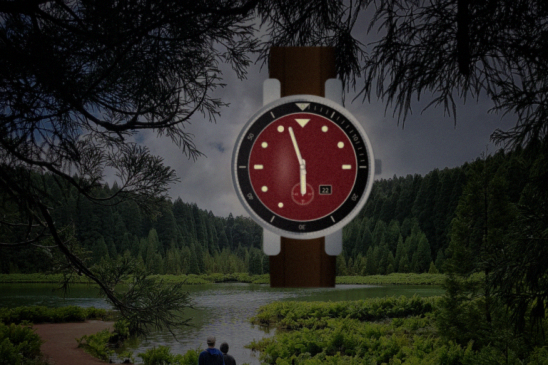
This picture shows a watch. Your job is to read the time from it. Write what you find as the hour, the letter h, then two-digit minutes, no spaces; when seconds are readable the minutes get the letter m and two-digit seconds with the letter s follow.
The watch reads 5h57
